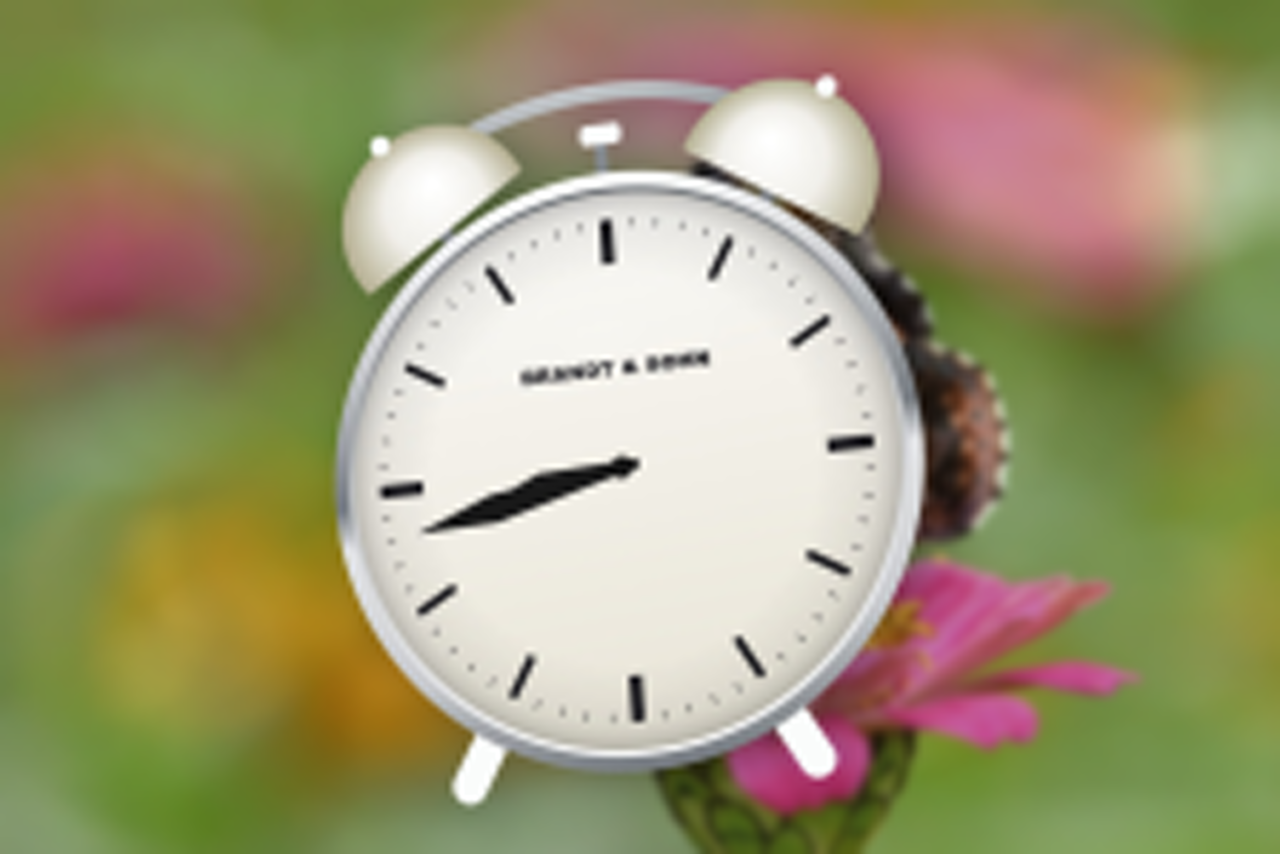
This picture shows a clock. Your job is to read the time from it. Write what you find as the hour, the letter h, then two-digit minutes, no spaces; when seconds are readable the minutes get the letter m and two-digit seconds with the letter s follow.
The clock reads 8h43
